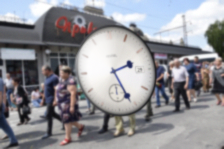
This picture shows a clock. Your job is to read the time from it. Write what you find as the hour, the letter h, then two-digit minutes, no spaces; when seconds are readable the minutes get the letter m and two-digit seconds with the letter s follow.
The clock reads 2h26
